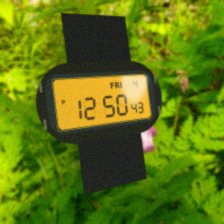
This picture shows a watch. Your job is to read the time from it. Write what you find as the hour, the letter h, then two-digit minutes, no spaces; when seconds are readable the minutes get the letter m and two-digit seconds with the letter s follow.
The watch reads 12h50m43s
